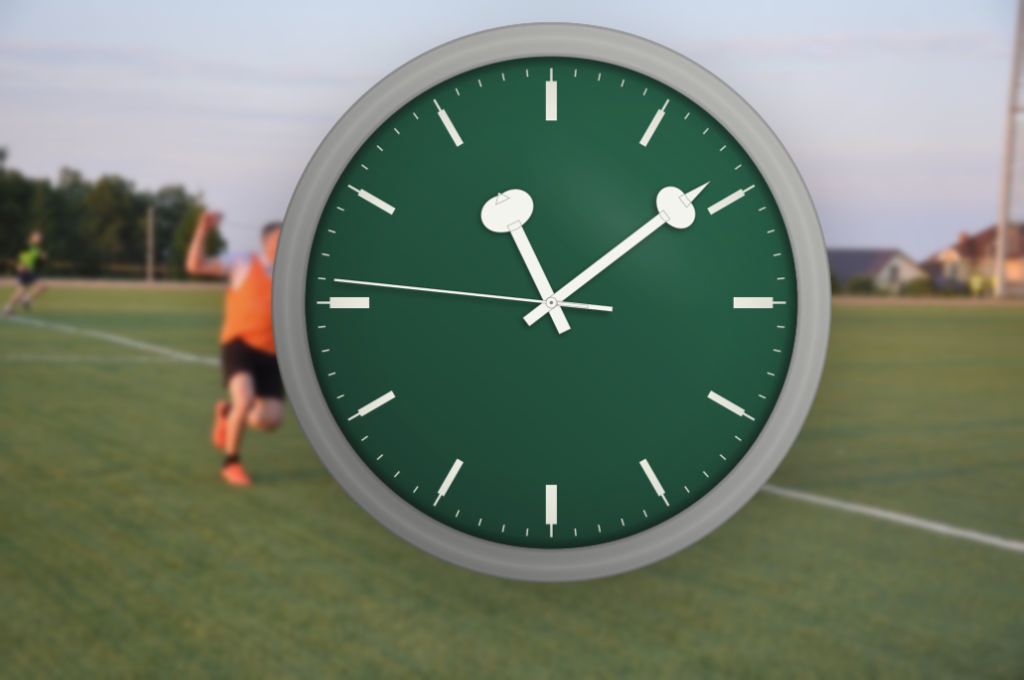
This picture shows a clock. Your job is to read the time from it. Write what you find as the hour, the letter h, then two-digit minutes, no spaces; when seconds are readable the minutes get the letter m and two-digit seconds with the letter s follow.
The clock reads 11h08m46s
